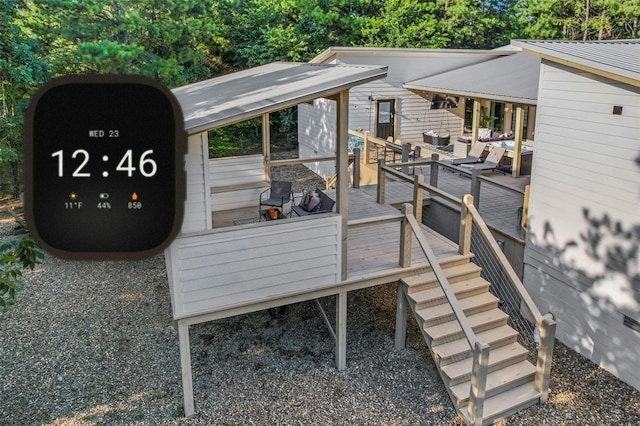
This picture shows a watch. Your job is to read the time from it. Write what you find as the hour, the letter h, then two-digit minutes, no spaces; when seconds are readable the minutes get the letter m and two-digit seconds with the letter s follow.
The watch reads 12h46
